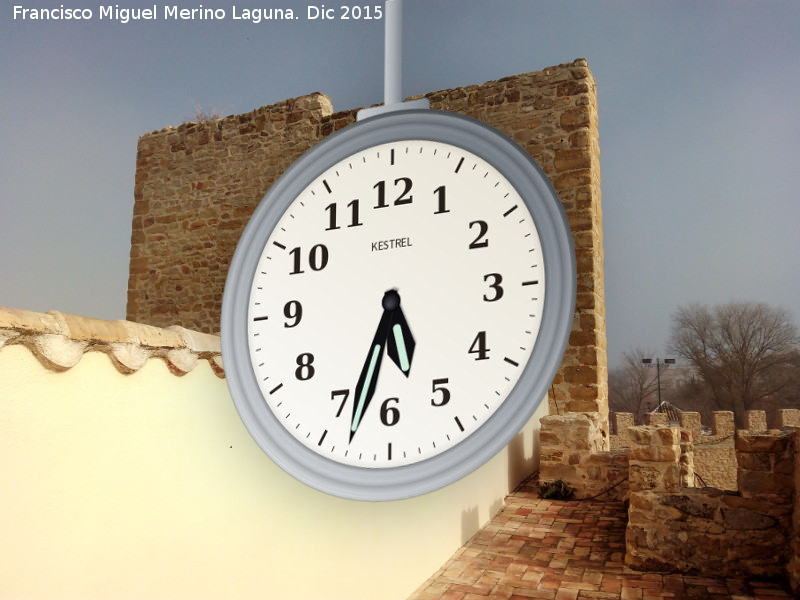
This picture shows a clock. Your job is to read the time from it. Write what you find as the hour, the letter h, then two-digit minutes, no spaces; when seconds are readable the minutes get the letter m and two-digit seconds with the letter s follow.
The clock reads 5h33
